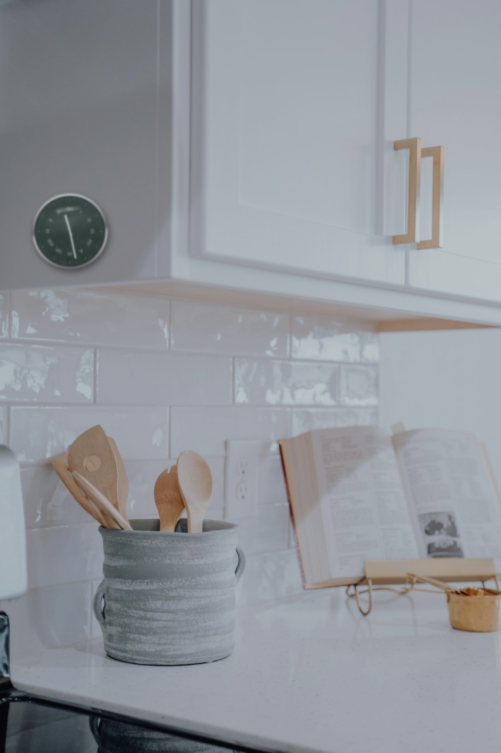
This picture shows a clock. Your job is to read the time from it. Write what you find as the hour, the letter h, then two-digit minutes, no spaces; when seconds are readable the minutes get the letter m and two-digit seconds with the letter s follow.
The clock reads 11h28
